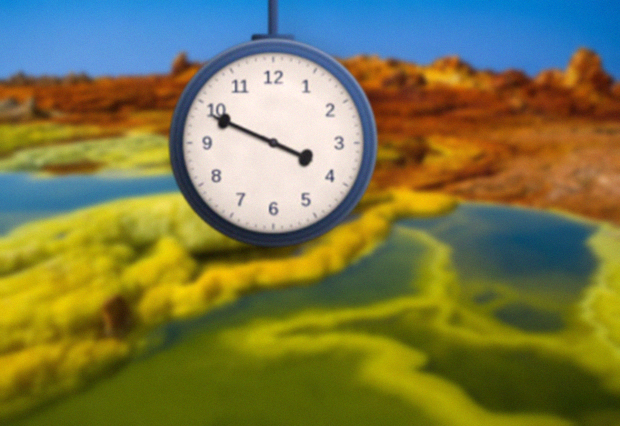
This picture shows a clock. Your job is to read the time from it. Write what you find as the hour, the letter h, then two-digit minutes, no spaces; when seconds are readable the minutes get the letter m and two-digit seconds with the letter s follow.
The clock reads 3h49
